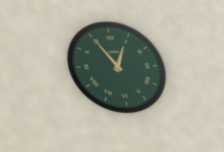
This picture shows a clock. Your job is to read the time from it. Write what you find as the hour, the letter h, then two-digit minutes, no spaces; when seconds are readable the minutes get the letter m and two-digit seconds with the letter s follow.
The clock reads 12h55
